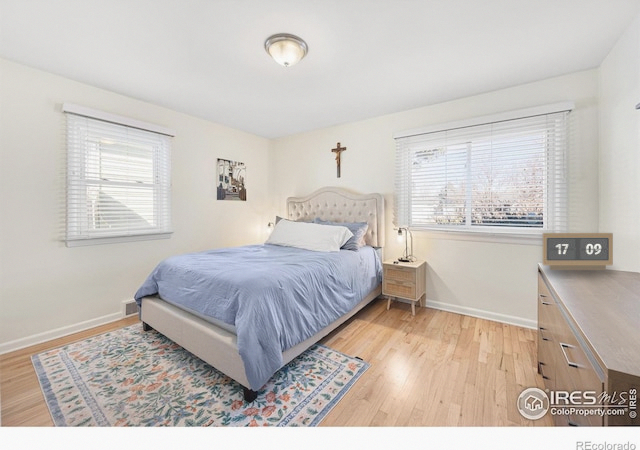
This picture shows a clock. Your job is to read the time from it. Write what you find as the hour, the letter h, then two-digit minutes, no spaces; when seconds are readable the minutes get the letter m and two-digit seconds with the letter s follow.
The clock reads 17h09
